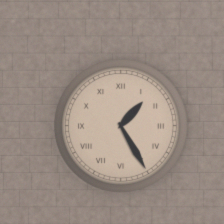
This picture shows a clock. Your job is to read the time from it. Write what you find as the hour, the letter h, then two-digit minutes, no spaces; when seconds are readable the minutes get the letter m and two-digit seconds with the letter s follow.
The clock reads 1h25
